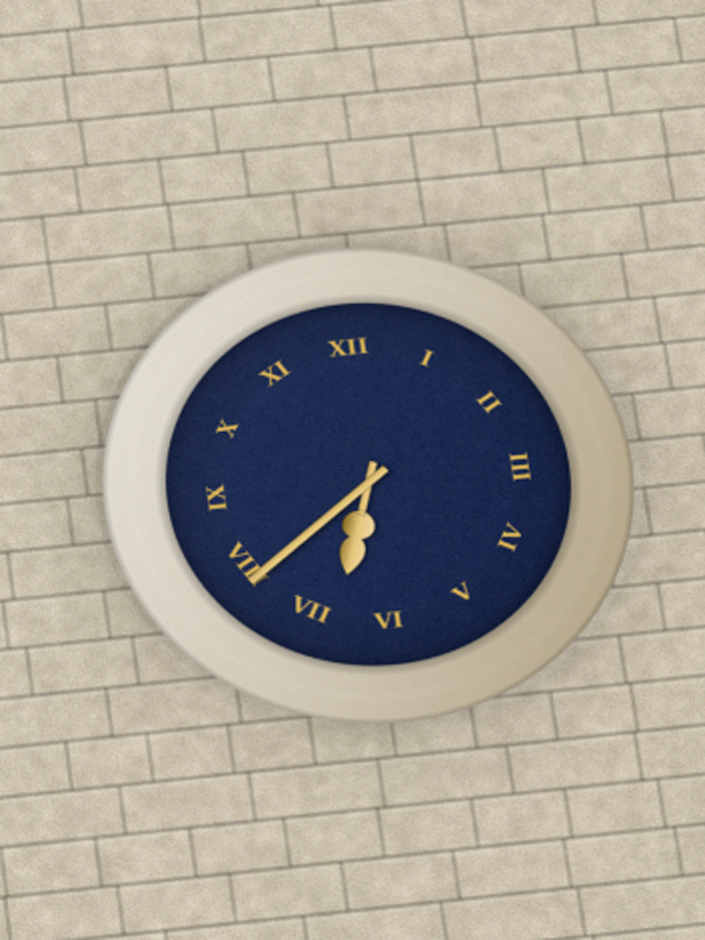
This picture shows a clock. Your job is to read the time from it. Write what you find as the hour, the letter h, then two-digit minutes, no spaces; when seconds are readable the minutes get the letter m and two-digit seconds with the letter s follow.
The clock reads 6h39
